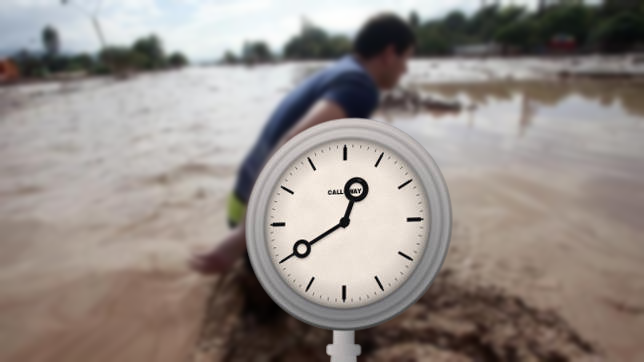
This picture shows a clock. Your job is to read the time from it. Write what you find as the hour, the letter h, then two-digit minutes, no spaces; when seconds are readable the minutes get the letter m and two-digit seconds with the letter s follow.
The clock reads 12h40
